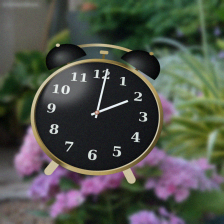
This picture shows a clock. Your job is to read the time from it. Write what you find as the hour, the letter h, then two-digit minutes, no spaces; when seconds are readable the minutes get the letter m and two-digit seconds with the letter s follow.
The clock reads 2h01
